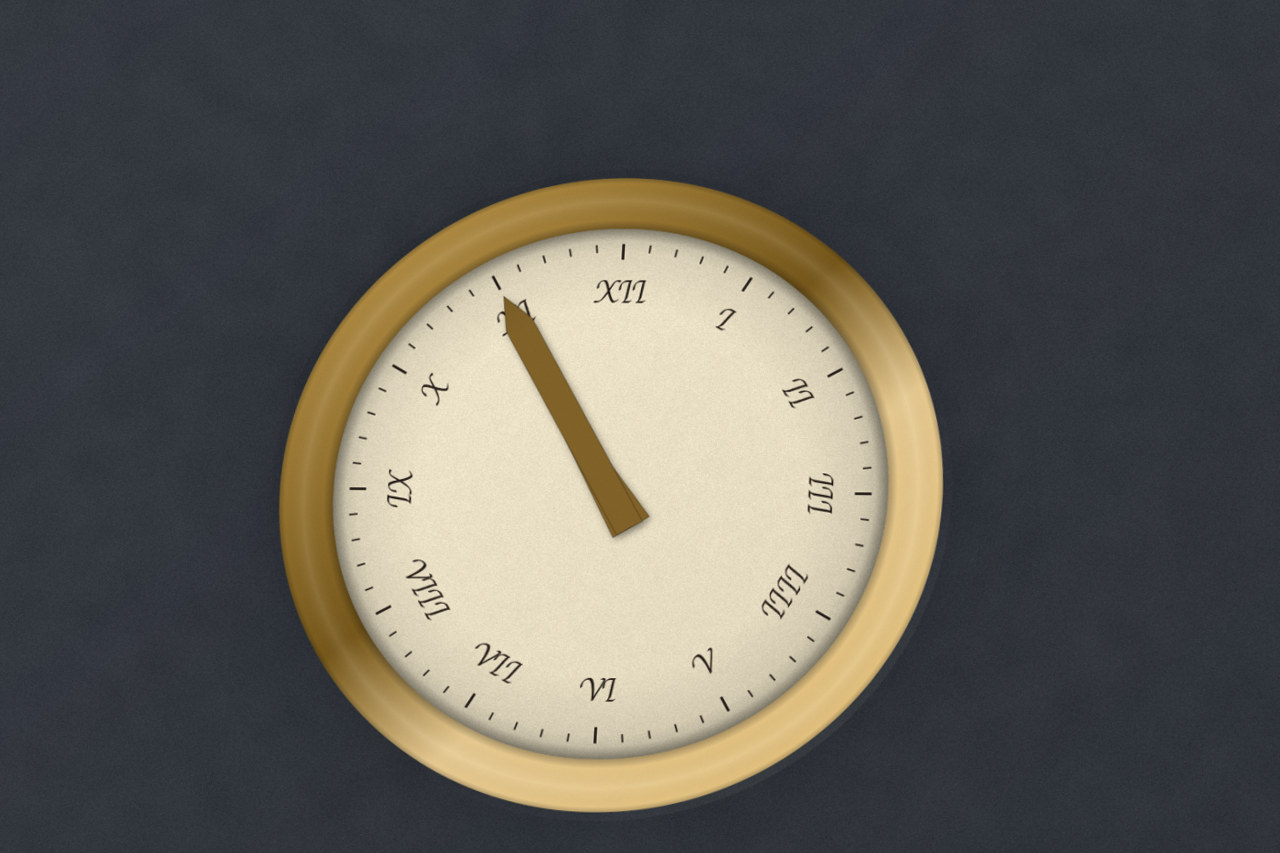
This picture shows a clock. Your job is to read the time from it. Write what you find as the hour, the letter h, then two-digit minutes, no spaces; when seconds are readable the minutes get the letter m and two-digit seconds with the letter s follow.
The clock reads 10h55
